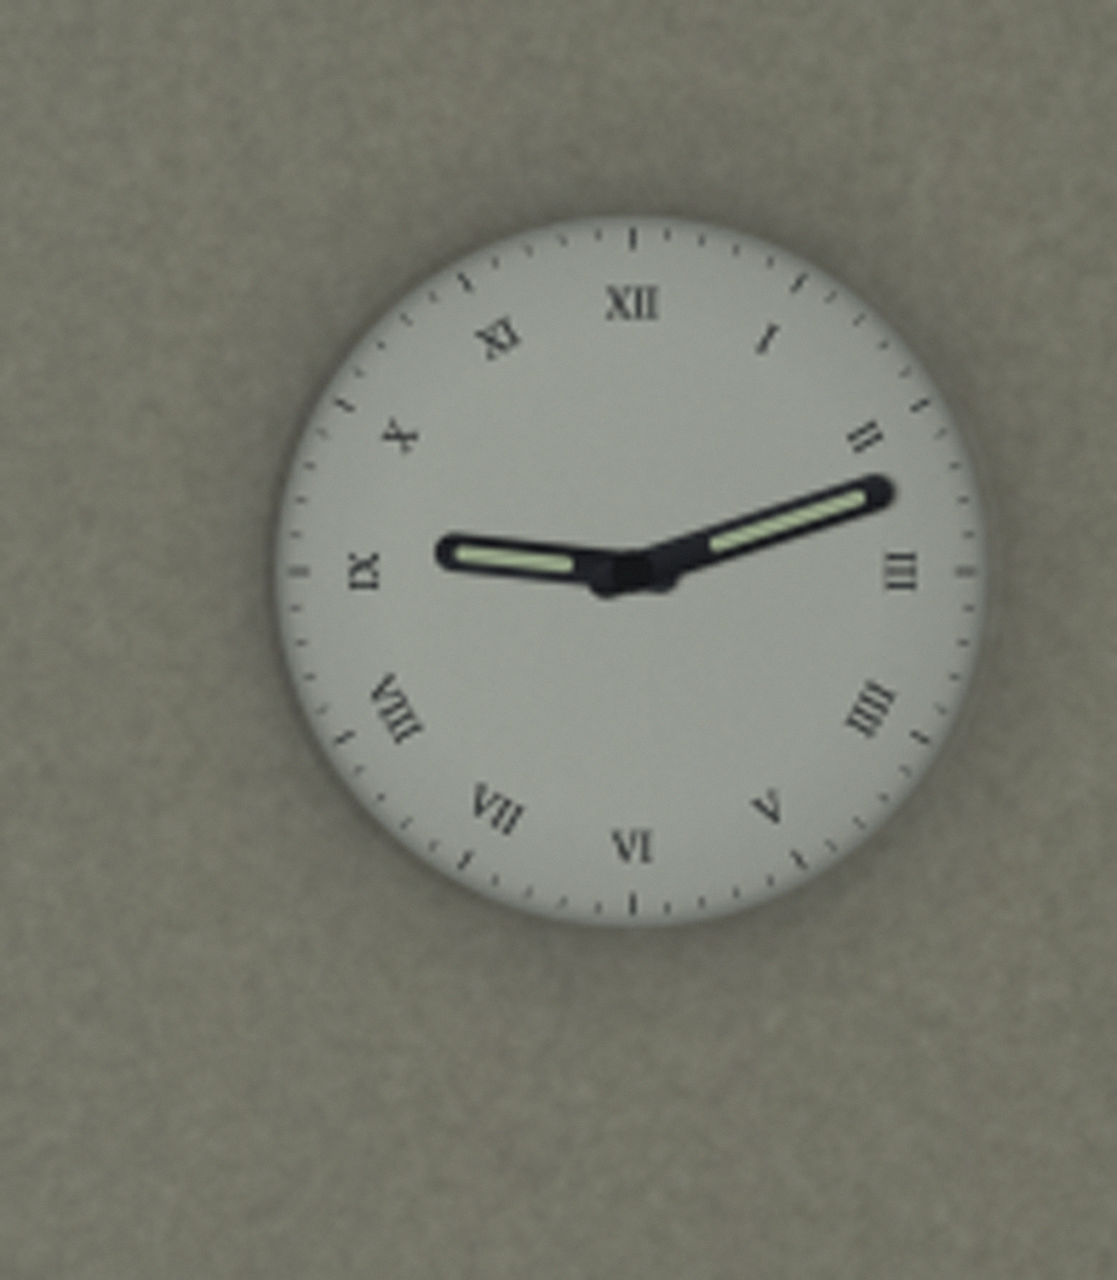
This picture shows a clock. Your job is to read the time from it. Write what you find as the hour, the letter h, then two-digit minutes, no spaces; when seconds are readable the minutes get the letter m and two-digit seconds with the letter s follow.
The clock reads 9h12
